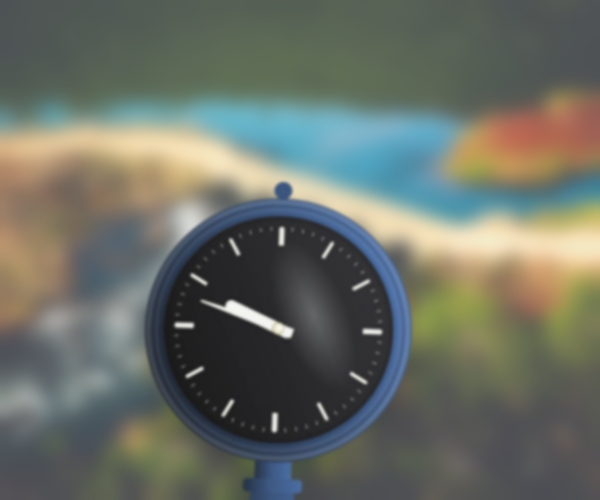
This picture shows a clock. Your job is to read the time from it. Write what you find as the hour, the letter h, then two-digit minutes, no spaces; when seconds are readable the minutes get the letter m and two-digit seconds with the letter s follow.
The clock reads 9h48
